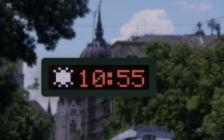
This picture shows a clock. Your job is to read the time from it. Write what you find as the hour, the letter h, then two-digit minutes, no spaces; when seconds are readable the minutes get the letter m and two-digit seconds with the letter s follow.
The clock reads 10h55
